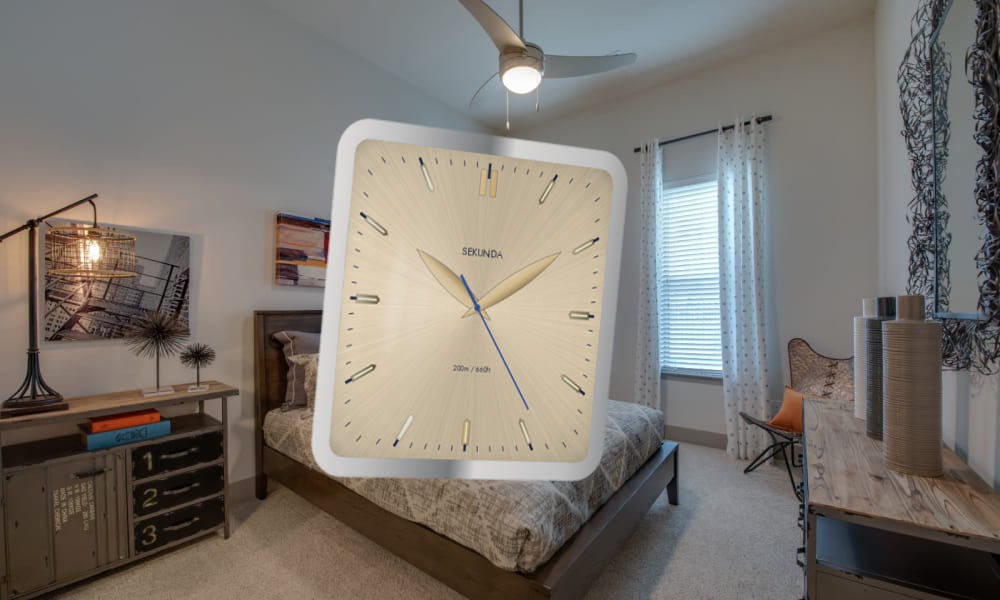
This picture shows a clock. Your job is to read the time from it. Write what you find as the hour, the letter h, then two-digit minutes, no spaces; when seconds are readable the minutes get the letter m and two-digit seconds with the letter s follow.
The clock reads 10h09m24s
